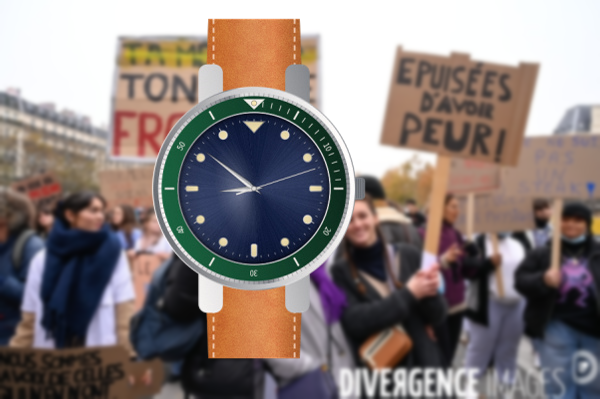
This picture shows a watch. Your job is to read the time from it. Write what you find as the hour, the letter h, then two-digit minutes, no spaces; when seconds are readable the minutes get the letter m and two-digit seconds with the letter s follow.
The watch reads 8h51m12s
